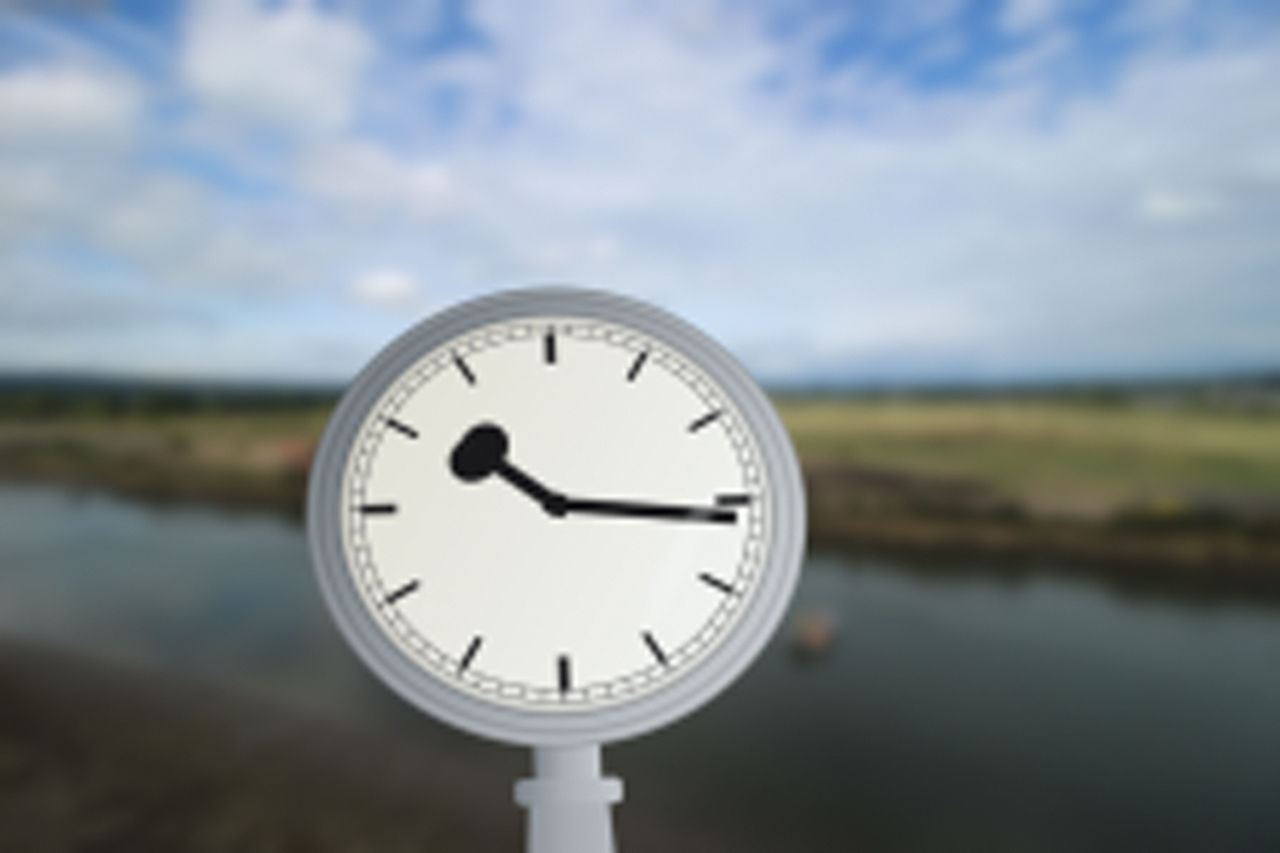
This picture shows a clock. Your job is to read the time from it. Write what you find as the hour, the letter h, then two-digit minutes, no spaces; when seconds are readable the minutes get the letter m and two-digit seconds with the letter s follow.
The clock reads 10h16
